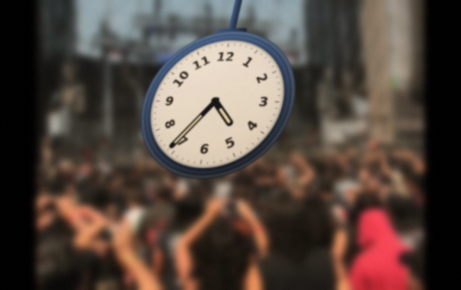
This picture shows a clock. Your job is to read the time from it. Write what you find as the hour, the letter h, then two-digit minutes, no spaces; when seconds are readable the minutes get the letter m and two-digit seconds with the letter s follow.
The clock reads 4h36
